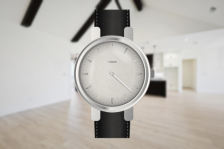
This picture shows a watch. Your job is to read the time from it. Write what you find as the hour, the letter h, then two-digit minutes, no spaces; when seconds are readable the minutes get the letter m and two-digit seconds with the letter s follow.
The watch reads 4h22
